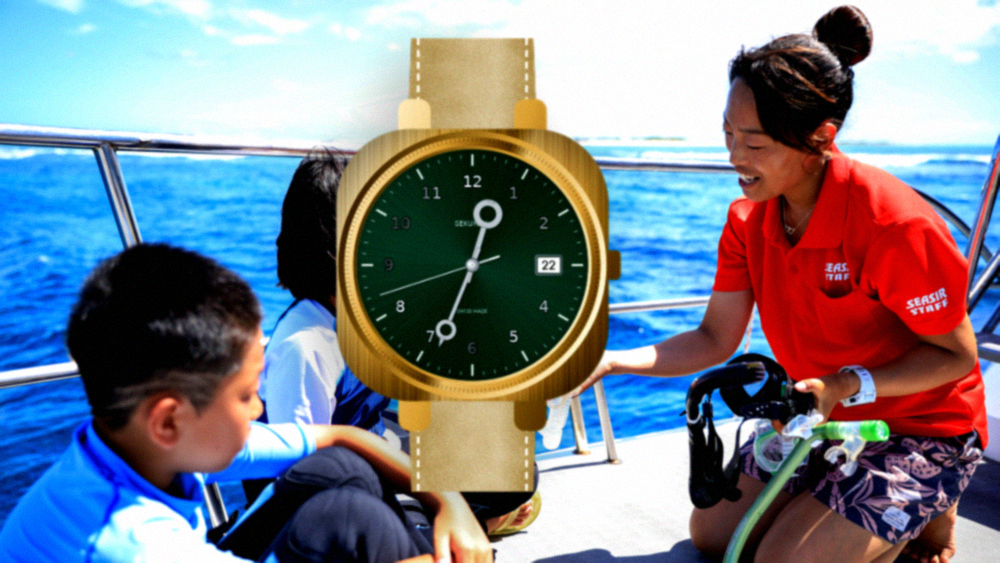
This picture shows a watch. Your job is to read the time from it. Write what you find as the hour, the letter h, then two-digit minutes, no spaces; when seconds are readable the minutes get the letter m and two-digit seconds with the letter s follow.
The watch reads 12h33m42s
